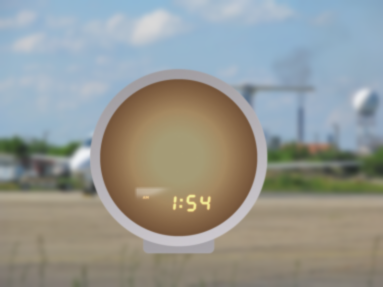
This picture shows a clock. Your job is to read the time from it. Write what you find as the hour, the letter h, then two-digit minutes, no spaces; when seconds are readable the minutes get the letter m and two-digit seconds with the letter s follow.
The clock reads 1h54
